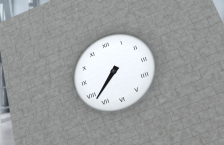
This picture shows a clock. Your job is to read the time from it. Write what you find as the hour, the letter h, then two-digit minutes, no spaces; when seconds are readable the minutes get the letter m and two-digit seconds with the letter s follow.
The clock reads 7h38
